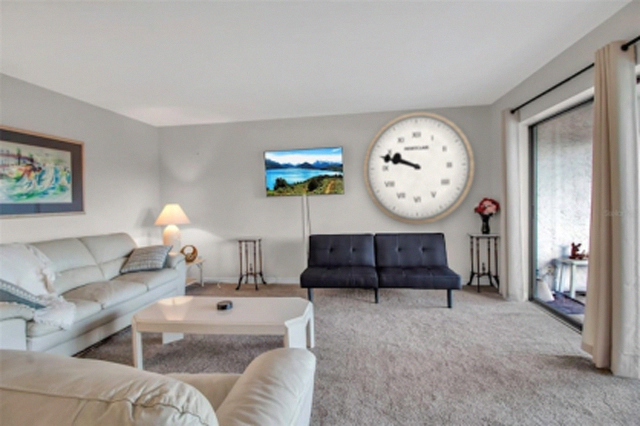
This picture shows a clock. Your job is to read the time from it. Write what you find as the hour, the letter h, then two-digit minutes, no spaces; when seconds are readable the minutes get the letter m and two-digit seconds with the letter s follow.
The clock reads 9h48
